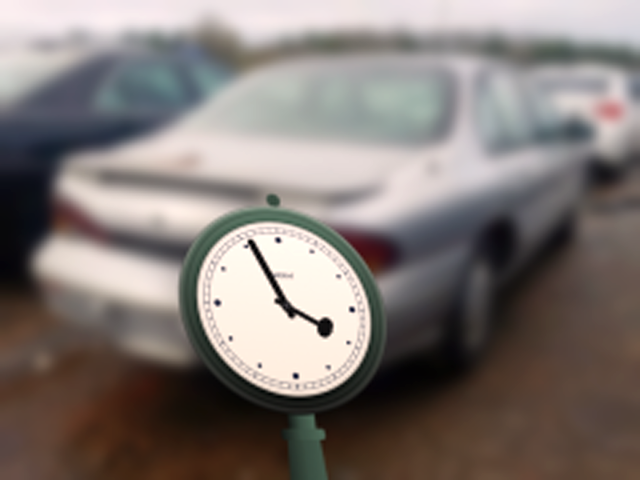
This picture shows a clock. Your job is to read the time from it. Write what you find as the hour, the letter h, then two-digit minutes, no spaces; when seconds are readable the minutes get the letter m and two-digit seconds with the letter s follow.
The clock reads 3h56
